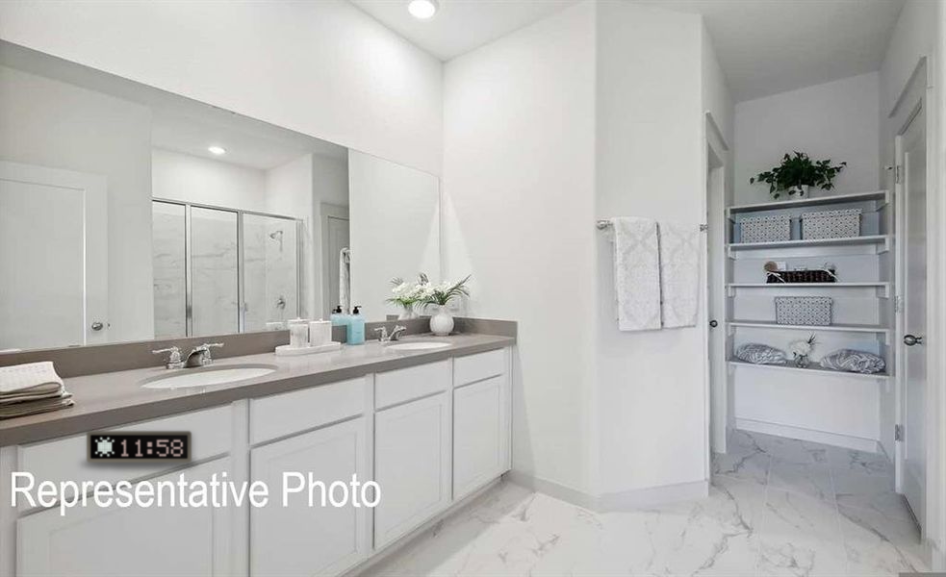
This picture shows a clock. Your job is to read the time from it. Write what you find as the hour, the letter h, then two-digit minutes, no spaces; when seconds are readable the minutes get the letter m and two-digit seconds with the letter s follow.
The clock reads 11h58
